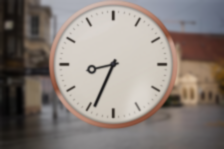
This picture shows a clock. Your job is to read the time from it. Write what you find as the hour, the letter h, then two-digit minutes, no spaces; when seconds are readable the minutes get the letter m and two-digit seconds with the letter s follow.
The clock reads 8h34
